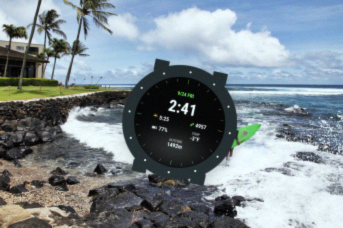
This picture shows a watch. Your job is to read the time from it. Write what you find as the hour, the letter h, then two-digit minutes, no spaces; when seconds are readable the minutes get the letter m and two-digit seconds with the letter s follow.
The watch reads 2h41
